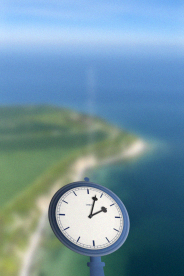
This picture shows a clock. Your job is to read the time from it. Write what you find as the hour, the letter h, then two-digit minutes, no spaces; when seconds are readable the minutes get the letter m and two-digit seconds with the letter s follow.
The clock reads 2h03
